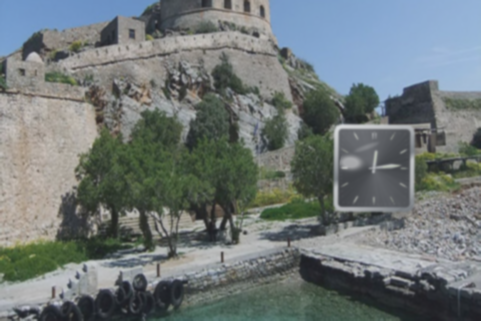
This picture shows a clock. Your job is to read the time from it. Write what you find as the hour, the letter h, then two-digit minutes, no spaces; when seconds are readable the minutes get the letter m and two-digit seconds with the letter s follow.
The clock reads 12h14
